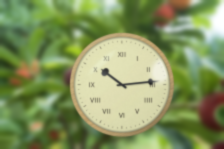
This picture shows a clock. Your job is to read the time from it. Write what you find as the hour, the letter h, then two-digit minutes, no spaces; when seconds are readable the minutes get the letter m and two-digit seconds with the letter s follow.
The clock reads 10h14
